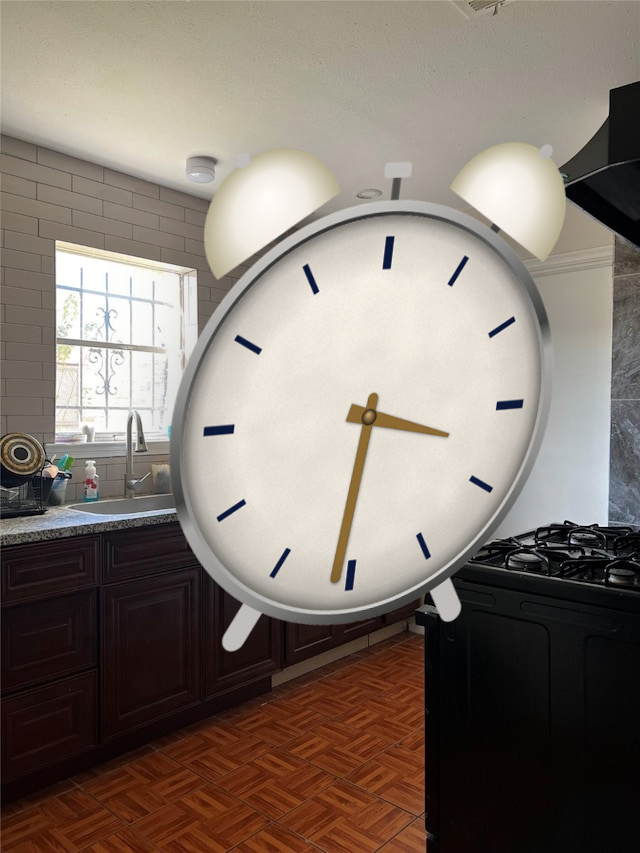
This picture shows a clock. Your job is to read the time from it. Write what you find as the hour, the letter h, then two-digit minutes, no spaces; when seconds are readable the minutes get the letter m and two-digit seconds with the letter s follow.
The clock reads 3h31
